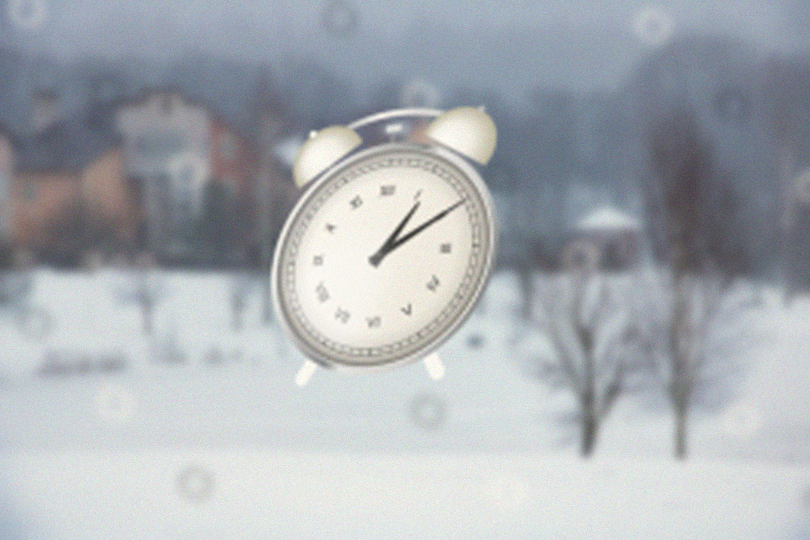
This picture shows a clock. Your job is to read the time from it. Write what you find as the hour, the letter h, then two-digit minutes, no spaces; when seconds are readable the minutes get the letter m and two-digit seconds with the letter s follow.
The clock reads 1h10
